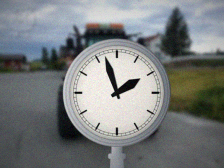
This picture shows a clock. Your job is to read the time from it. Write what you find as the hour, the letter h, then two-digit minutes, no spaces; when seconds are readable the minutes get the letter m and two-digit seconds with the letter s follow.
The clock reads 1h57
